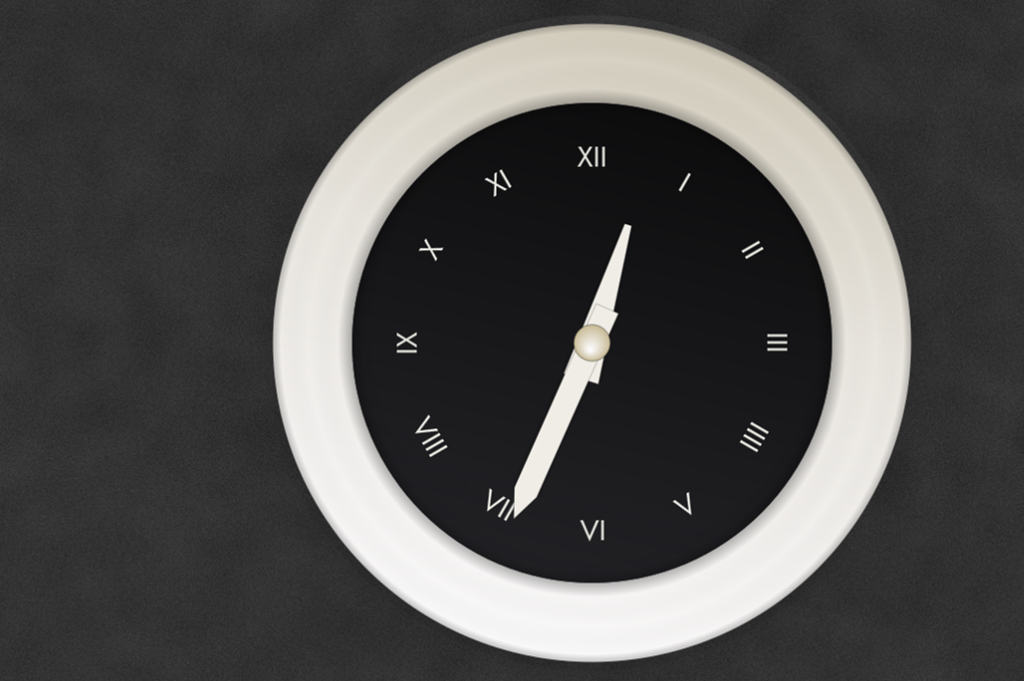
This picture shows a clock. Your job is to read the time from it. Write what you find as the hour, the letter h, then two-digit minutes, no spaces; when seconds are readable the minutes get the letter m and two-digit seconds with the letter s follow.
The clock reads 12h34
